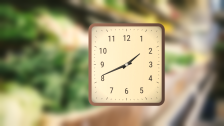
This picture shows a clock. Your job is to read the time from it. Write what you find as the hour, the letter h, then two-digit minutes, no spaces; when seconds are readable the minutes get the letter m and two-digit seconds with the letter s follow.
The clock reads 1h41
